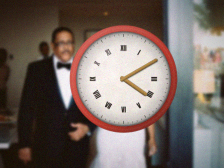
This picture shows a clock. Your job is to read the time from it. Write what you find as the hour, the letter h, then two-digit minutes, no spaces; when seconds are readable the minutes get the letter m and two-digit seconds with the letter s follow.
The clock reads 4h10
